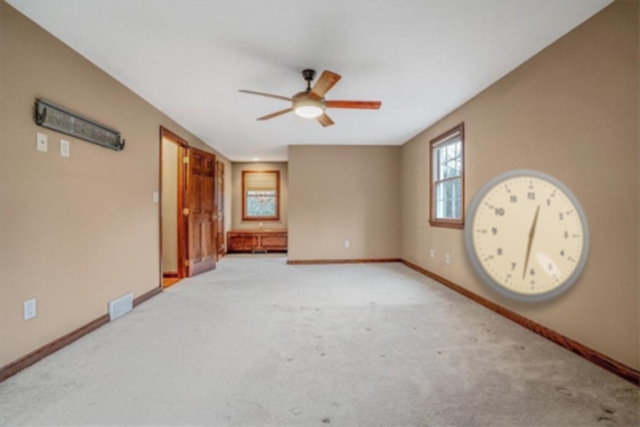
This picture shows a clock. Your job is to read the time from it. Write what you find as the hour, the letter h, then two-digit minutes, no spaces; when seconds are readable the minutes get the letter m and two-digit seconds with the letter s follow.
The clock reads 12h32
